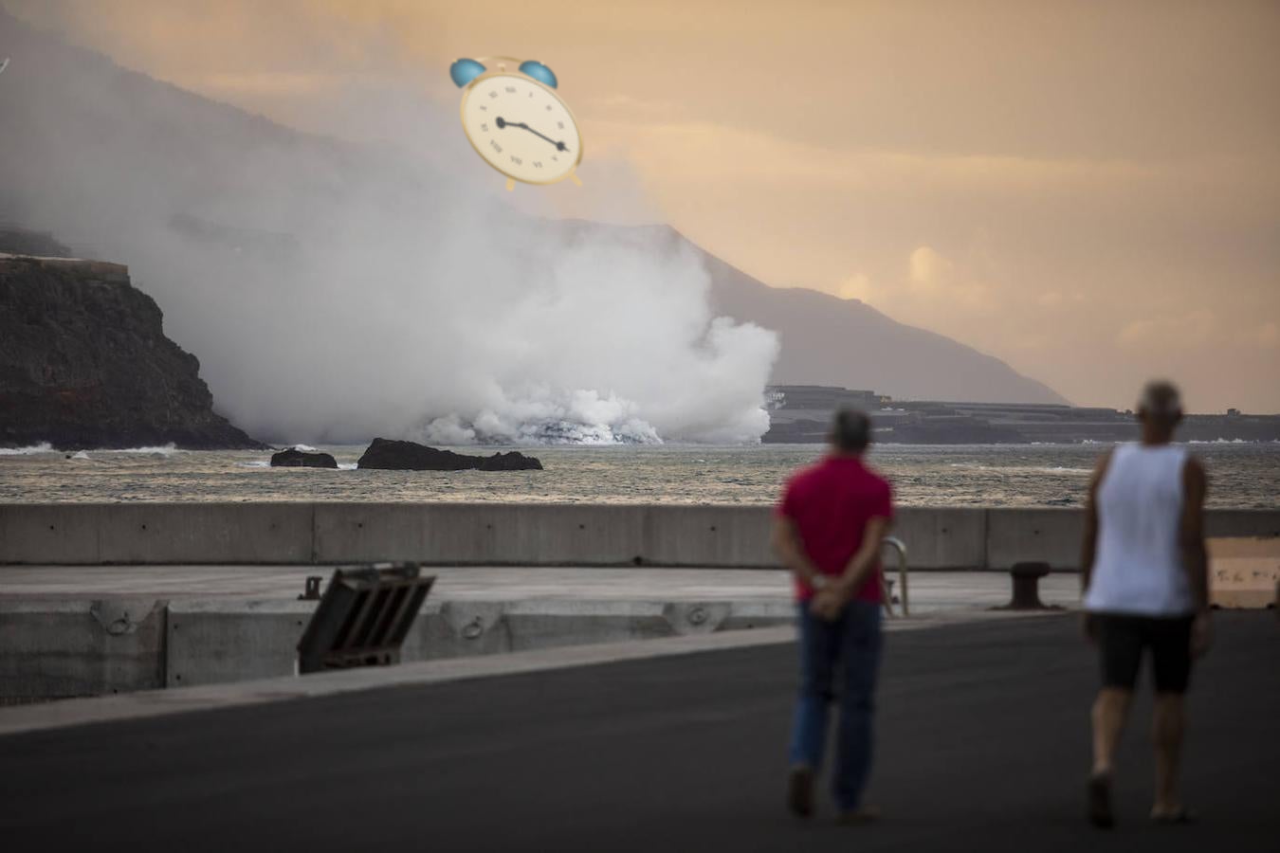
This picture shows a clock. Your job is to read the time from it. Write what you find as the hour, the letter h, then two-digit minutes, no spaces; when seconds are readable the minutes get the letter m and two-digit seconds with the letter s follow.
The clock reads 9h21
